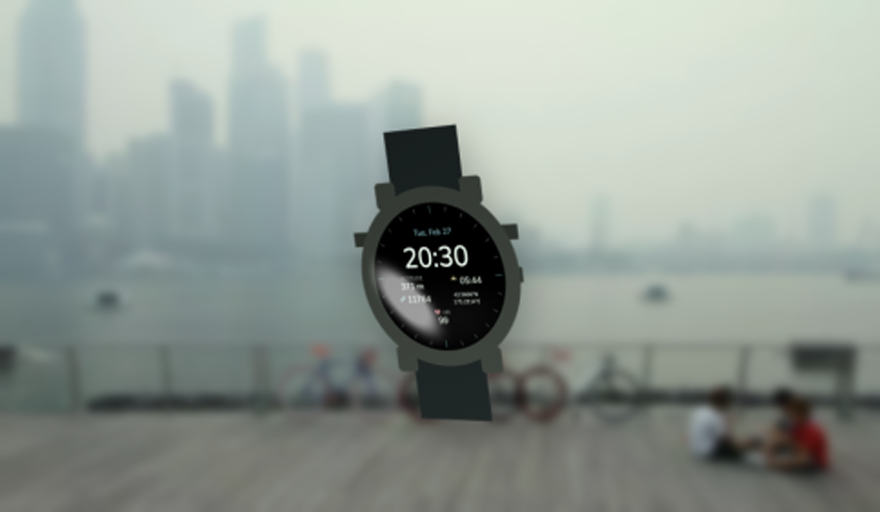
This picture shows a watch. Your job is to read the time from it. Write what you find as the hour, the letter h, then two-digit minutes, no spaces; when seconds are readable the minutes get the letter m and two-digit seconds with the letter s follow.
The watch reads 20h30
